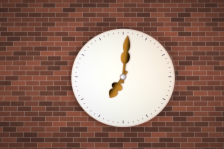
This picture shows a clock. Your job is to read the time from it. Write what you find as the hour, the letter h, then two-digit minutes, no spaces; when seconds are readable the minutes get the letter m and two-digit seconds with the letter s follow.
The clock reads 7h01
